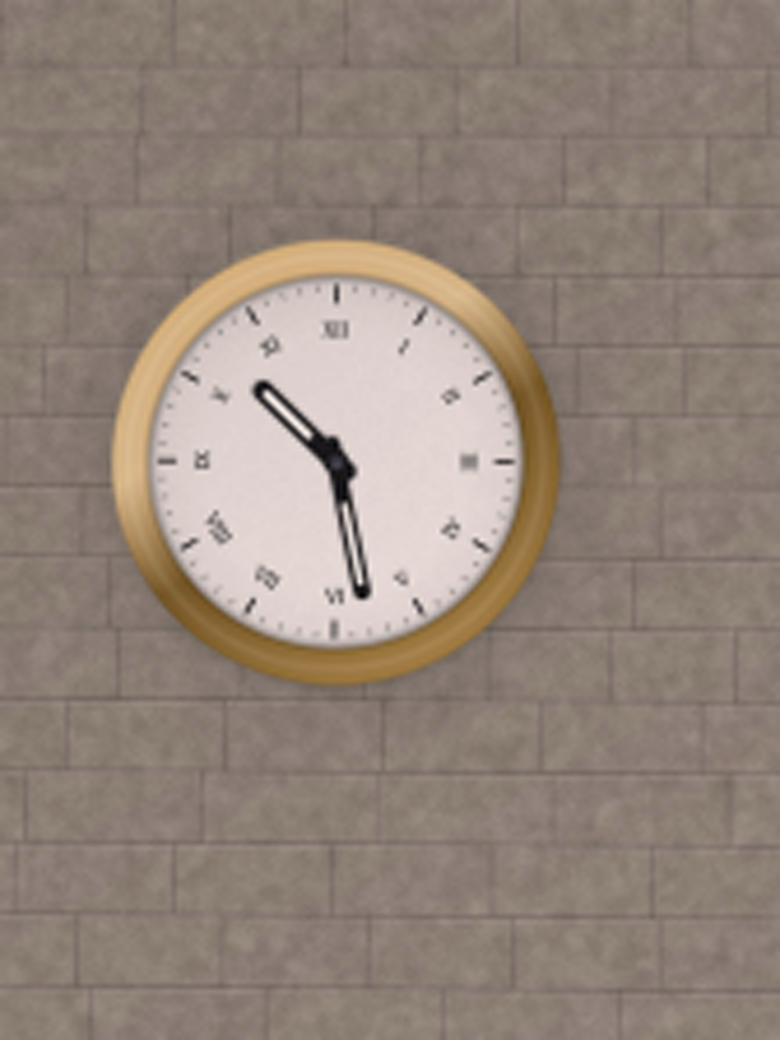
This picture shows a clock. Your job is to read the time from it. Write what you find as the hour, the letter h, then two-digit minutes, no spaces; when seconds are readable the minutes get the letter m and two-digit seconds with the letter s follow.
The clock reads 10h28
